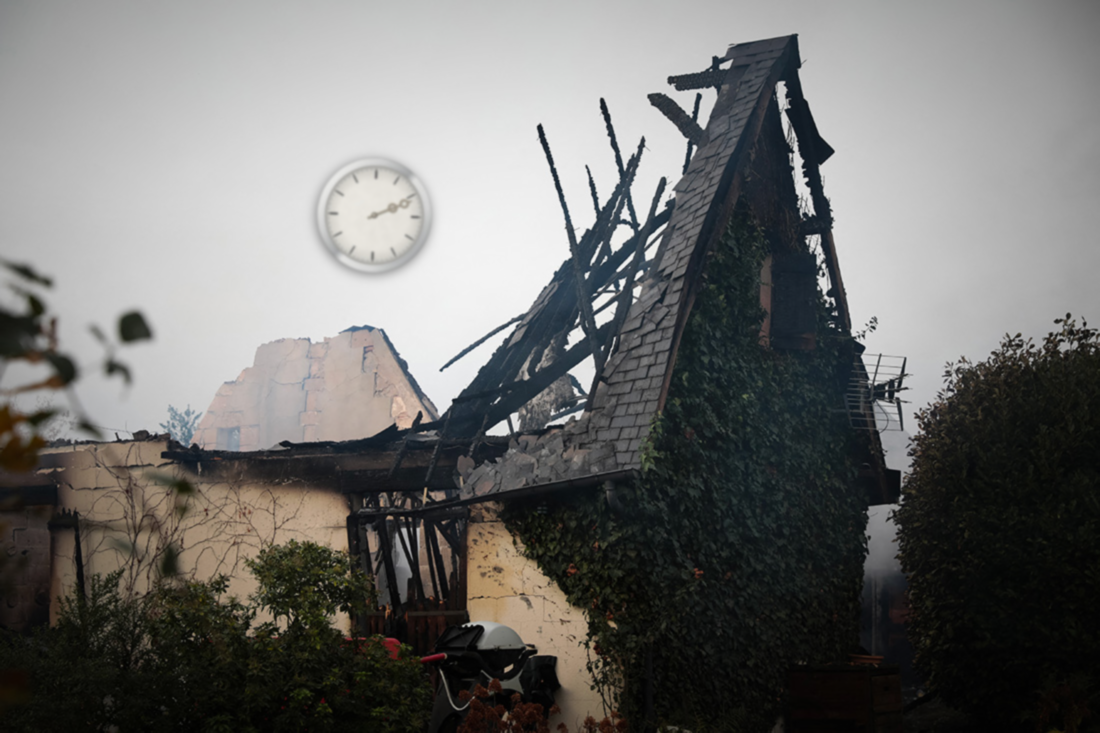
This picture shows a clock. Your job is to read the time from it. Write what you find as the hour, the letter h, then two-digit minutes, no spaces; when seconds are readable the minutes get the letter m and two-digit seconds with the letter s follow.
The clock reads 2h11
